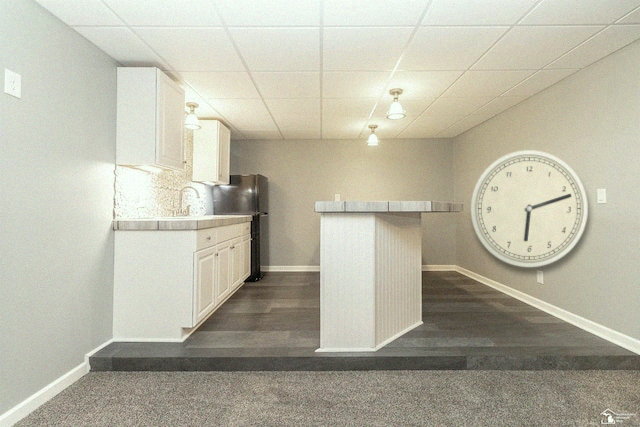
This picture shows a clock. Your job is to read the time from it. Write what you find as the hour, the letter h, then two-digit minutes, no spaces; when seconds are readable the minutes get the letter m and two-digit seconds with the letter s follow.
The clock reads 6h12
